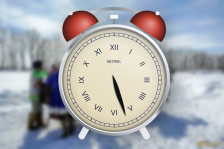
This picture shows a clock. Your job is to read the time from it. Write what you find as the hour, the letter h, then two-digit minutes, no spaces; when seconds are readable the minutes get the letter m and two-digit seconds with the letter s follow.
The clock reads 5h27
